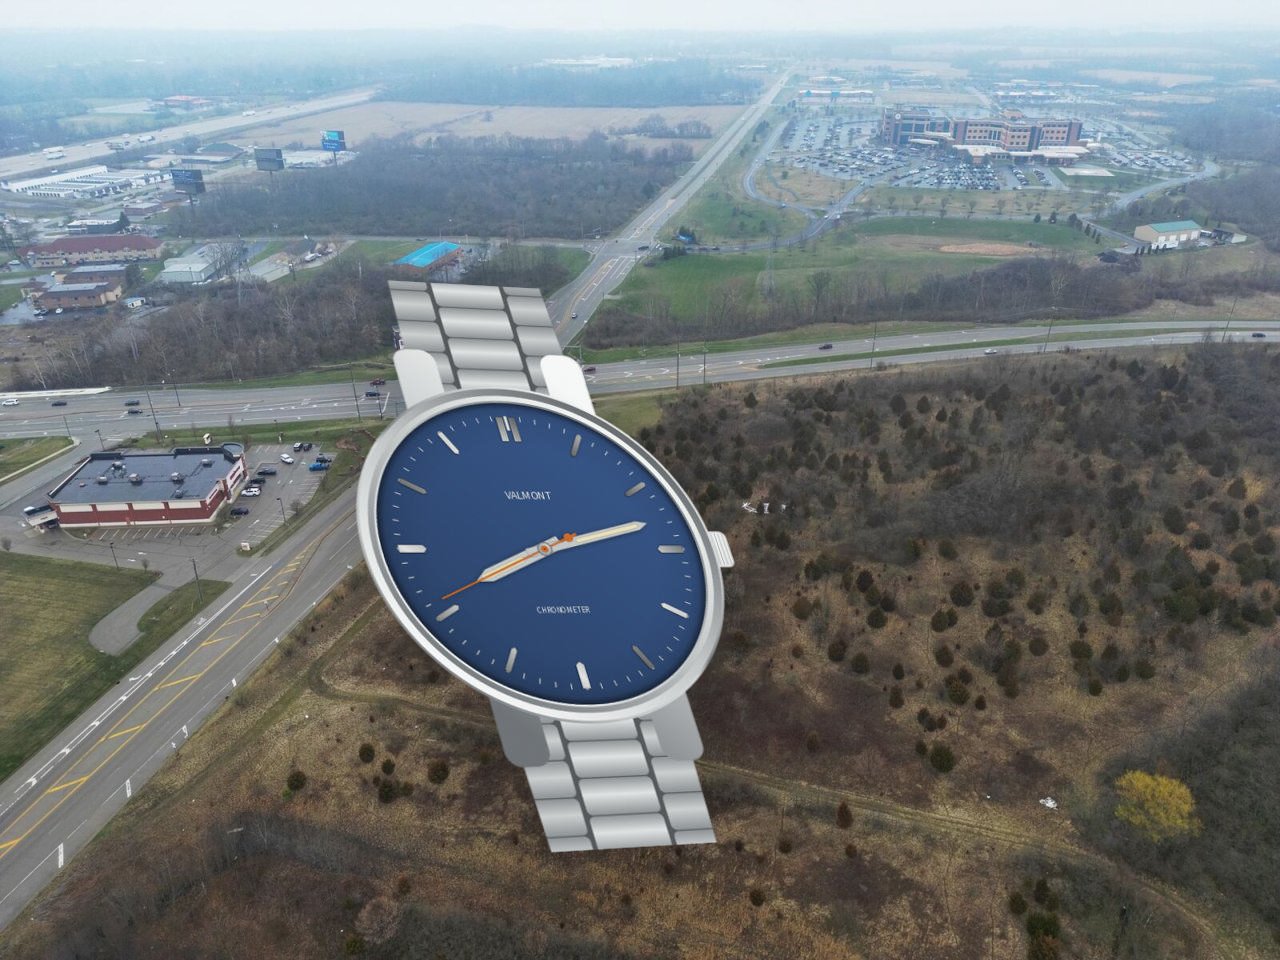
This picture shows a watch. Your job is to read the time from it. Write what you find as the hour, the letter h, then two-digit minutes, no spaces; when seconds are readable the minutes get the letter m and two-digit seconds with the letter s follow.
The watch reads 8h12m41s
